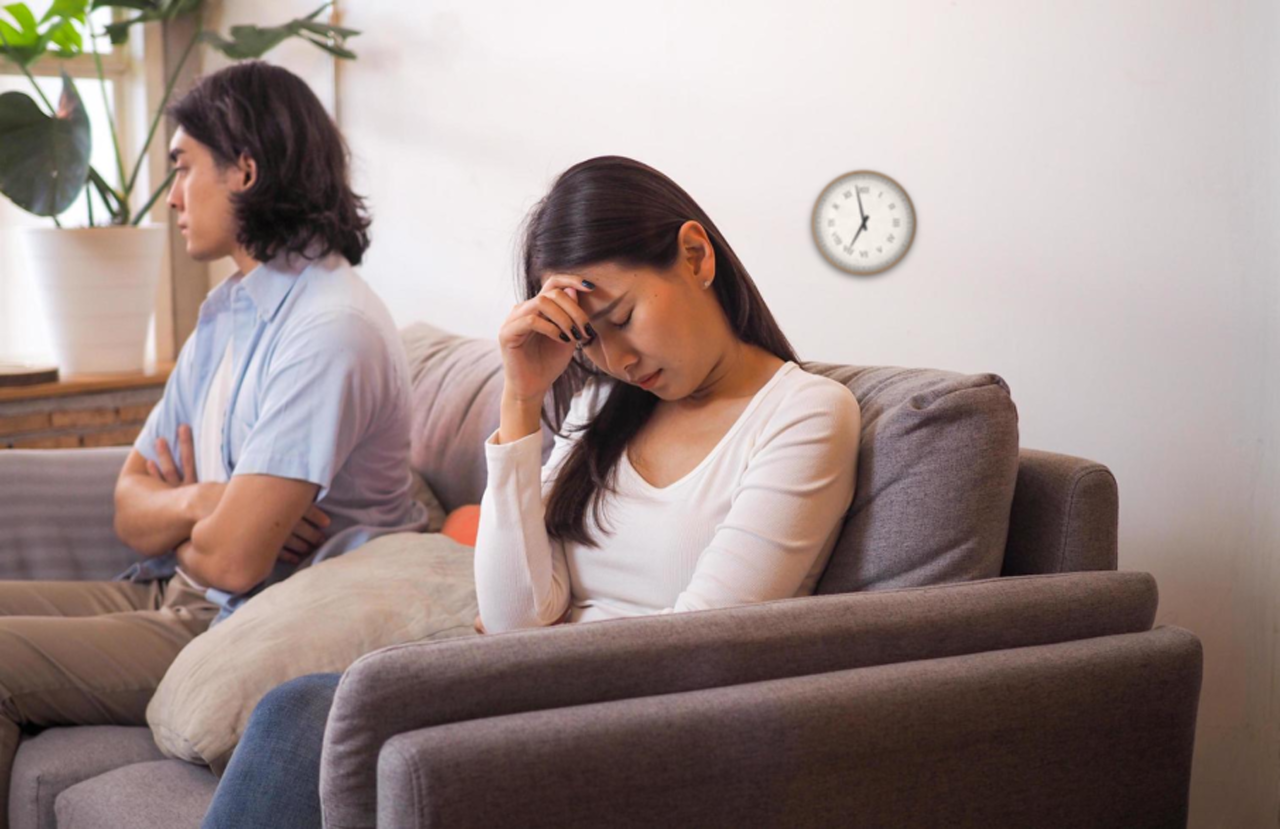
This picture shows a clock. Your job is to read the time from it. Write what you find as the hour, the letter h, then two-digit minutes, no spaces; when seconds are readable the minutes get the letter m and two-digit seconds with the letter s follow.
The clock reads 6h58
